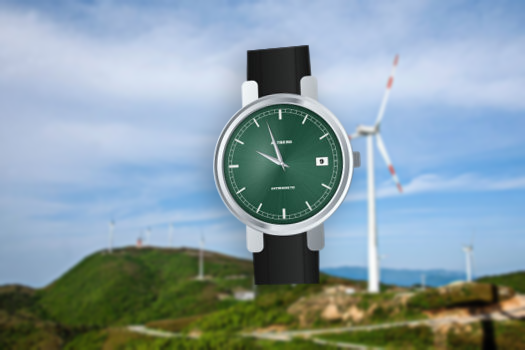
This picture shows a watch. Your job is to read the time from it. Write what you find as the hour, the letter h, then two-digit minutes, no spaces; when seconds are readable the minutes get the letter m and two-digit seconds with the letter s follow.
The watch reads 9h57
